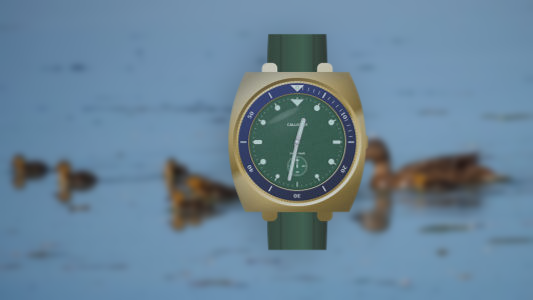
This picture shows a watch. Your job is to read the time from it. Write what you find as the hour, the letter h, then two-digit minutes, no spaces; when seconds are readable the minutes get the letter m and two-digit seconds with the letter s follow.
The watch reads 12h32
